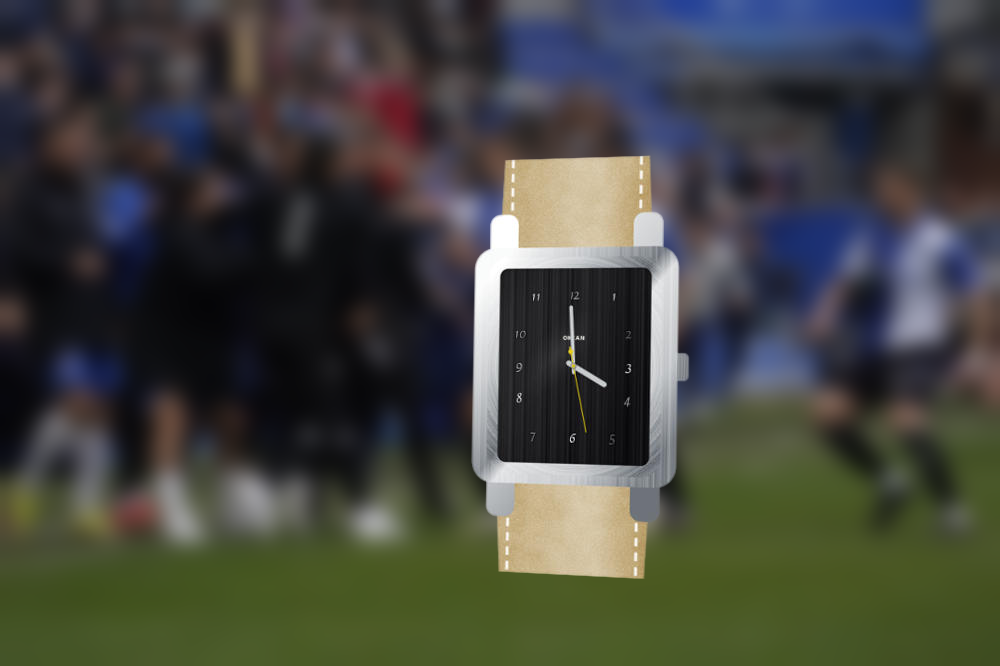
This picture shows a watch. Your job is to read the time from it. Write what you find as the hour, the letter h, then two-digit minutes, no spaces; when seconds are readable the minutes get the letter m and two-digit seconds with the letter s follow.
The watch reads 3h59m28s
